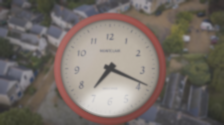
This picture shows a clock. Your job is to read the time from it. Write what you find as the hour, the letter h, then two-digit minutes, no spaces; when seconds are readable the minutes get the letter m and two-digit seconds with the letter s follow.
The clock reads 7h19
